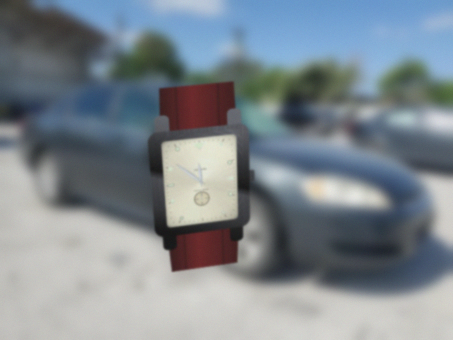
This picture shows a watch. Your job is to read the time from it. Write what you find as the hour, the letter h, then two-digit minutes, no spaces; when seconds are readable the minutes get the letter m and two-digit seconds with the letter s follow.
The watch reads 11h52
